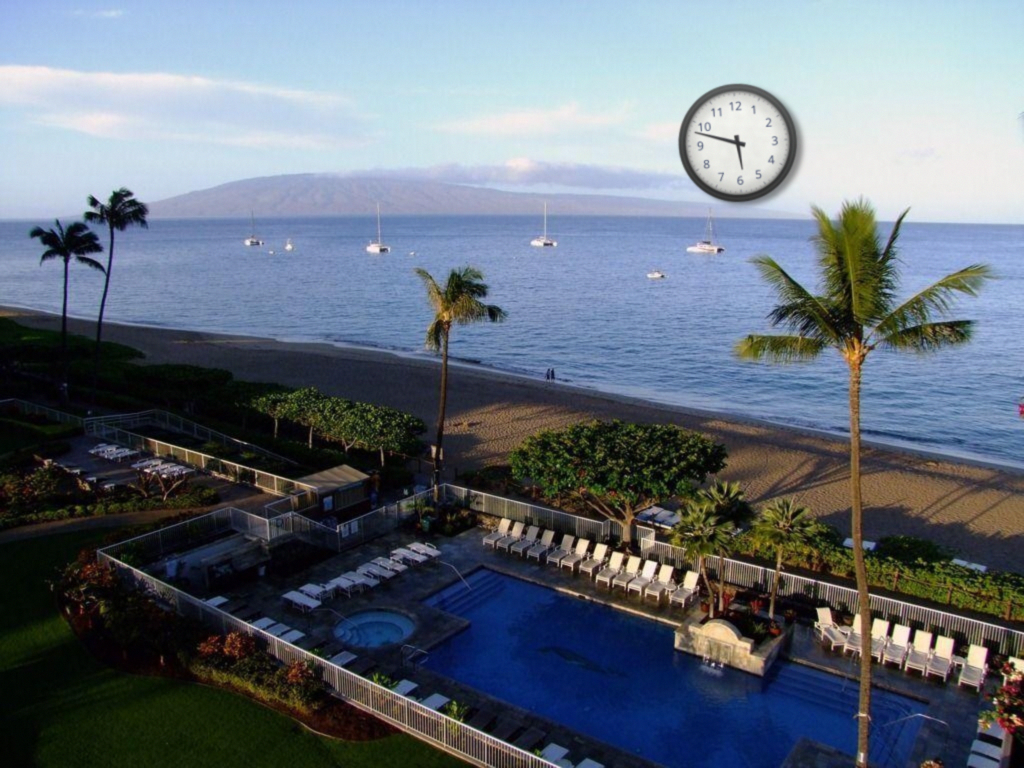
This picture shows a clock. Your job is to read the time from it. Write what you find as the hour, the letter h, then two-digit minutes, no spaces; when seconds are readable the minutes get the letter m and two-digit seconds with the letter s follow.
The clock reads 5h48
